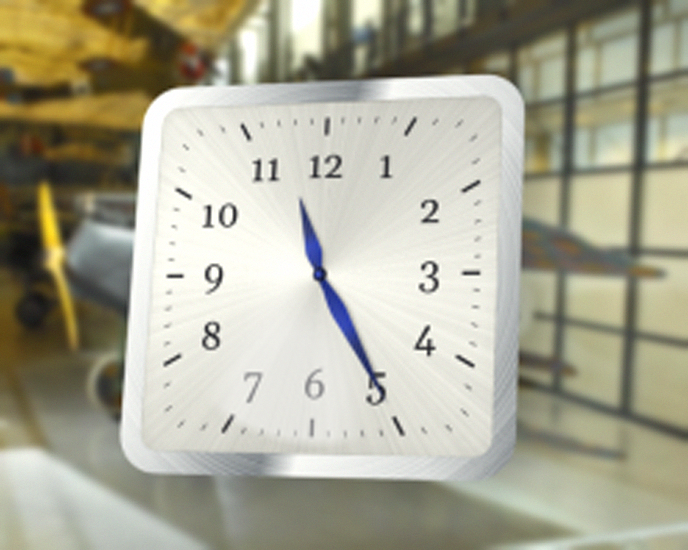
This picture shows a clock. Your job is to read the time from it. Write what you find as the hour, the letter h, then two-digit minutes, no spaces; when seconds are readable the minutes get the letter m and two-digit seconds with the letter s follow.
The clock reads 11h25
